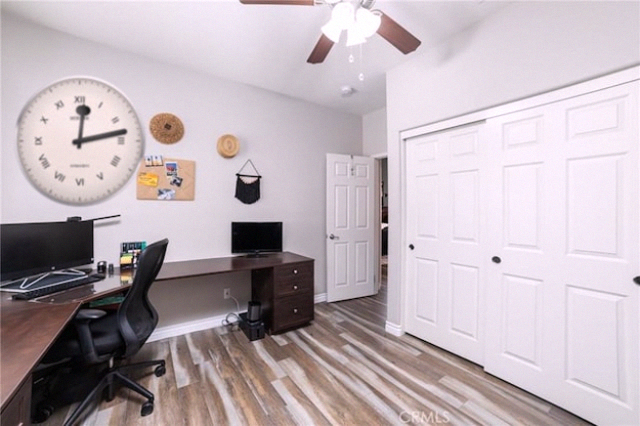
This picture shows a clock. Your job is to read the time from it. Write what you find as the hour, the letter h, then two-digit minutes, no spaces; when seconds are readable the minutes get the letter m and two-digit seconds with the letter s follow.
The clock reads 12h13
